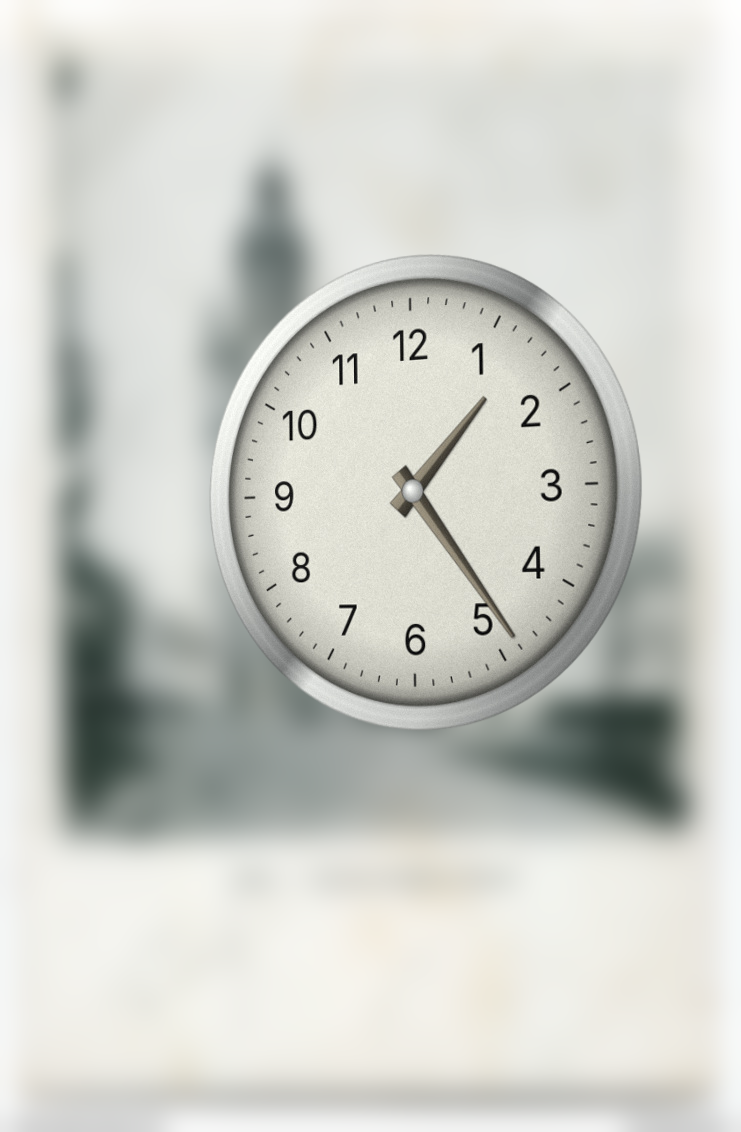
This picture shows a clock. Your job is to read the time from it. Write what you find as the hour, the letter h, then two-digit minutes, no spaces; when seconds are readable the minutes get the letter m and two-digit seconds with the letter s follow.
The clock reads 1h24
